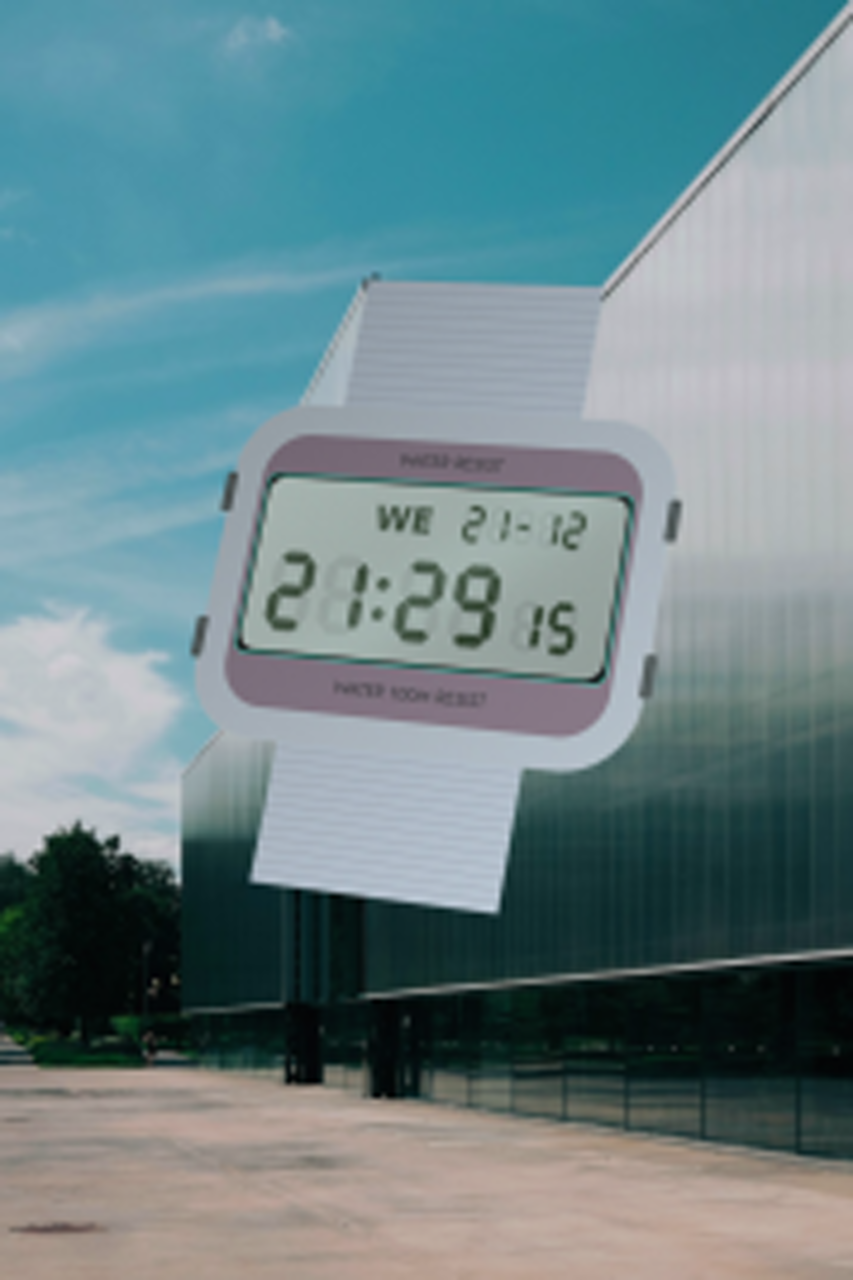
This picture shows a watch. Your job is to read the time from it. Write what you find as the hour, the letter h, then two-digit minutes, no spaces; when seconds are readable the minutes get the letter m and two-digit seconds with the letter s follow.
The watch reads 21h29m15s
